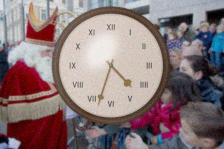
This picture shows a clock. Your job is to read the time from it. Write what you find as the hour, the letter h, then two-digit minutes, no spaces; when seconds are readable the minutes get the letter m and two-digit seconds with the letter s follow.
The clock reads 4h33
